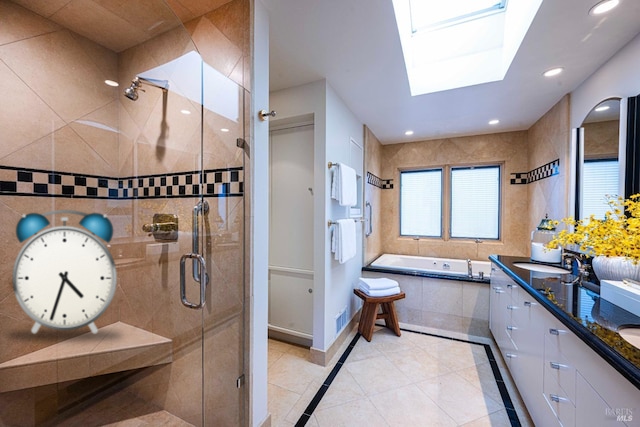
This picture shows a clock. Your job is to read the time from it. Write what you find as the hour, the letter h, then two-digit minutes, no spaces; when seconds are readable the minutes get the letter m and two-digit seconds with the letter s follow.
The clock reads 4h33
